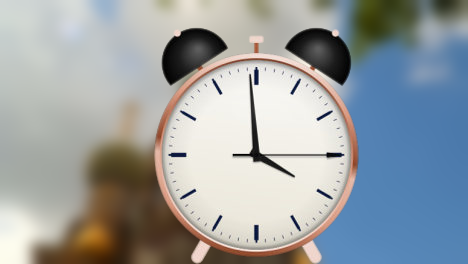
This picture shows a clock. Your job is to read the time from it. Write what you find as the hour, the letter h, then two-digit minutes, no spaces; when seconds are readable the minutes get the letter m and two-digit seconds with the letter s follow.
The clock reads 3h59m15s
